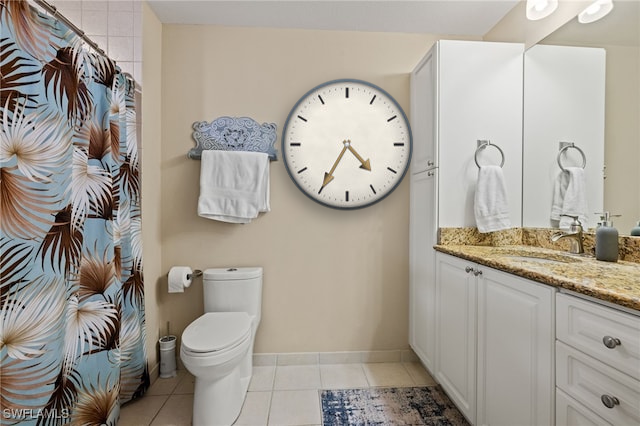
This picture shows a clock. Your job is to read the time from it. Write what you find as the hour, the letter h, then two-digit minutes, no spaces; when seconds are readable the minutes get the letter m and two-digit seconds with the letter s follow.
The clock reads 4h35
